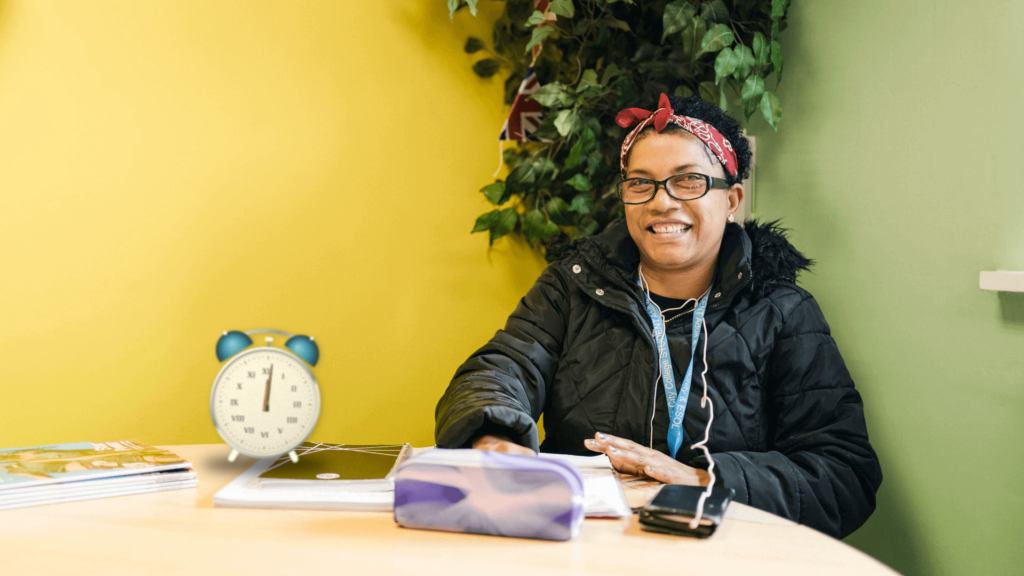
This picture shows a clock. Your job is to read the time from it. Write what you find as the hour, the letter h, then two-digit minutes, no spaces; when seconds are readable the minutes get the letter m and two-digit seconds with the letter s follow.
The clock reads 12h01
